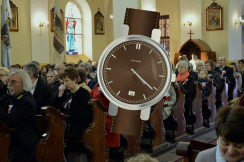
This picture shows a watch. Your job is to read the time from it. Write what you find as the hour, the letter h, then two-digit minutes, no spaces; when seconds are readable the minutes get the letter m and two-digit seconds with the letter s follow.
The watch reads 4h21
